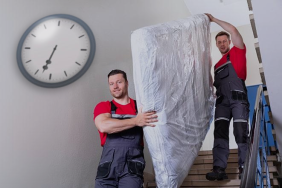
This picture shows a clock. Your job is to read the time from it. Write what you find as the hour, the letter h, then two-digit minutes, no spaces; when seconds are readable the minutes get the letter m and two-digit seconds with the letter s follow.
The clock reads 6h33
